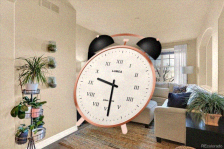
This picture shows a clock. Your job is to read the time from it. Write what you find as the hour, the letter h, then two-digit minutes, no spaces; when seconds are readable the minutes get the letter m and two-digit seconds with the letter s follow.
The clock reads 9h29
